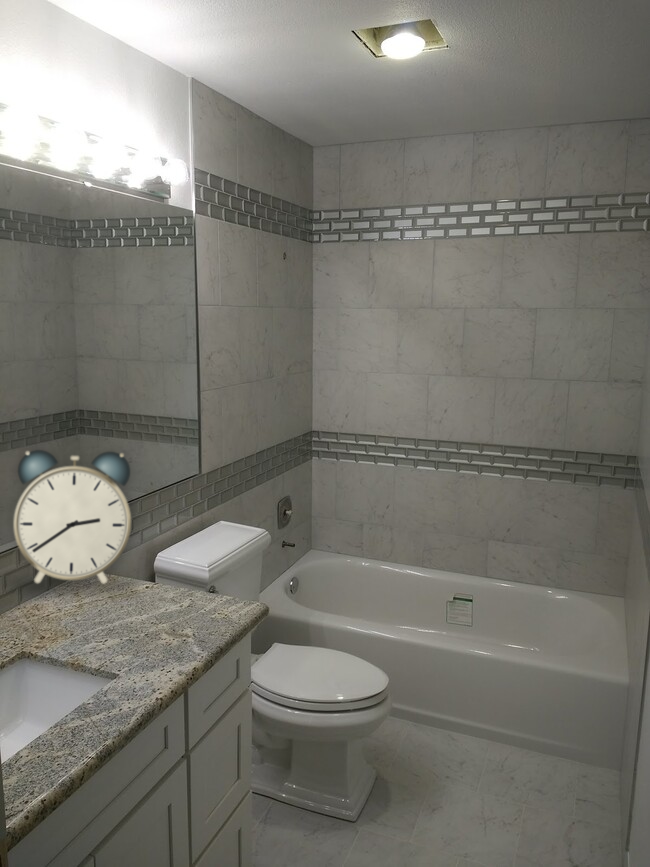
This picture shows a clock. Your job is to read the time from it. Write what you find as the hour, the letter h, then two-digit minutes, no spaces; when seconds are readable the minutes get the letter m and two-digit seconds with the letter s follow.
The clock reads 2h39
